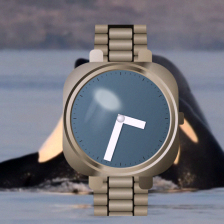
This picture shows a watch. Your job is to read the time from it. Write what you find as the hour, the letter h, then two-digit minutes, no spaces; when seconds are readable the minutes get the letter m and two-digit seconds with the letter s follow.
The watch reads 3h33
